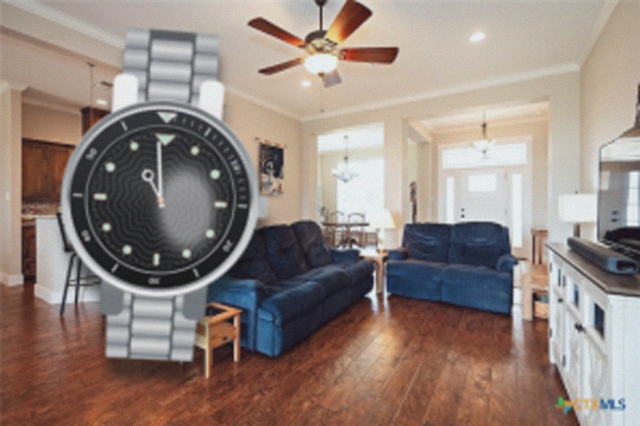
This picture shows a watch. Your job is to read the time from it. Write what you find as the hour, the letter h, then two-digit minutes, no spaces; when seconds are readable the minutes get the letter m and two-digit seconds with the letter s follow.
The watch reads 10h59
